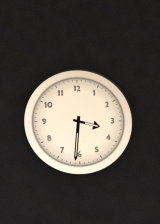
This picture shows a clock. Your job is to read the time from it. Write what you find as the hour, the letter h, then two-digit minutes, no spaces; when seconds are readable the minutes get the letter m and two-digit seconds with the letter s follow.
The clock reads 3h31
